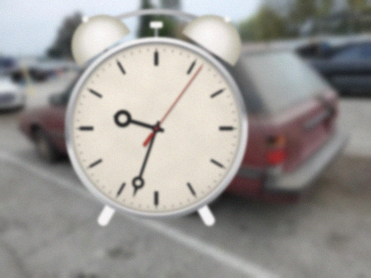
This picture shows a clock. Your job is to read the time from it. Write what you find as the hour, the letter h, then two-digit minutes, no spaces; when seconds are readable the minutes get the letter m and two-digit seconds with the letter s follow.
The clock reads 9h33m06s
